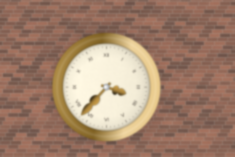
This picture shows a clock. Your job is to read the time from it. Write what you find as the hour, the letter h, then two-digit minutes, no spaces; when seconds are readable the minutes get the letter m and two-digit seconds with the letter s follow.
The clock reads 3h37
